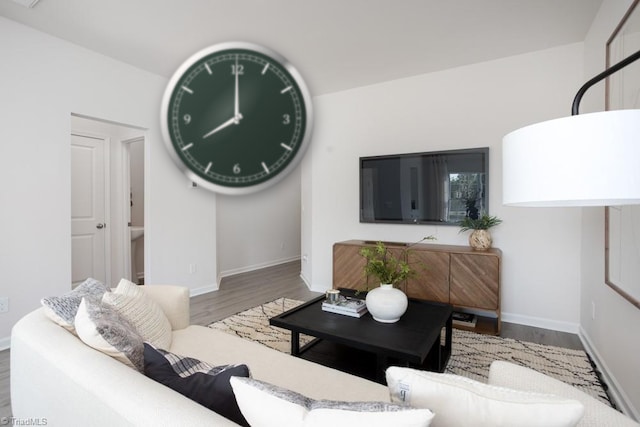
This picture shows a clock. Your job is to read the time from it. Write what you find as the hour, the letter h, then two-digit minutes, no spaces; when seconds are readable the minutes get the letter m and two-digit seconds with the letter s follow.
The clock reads 8h00
